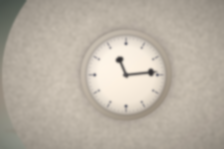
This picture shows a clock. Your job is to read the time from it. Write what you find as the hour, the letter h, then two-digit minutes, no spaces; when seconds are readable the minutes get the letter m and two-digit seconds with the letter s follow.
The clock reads 11h14
